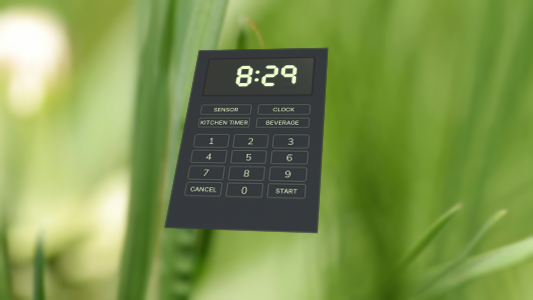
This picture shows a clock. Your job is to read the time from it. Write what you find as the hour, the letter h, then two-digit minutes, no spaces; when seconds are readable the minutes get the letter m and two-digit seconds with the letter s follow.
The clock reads 8h29
